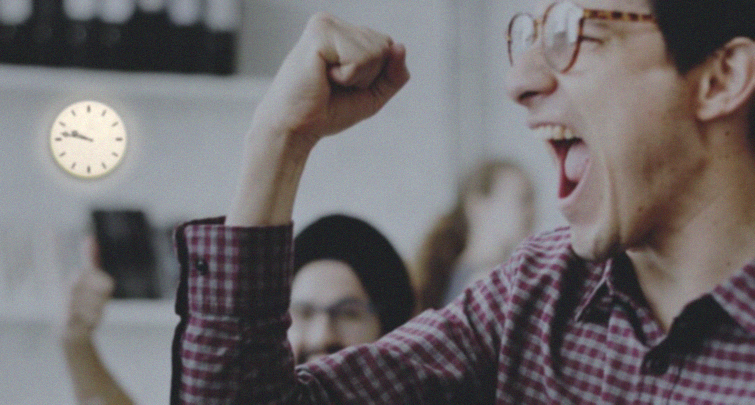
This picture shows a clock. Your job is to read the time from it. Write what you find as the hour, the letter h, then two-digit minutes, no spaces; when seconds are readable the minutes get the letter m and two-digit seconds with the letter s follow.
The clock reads 9h47
